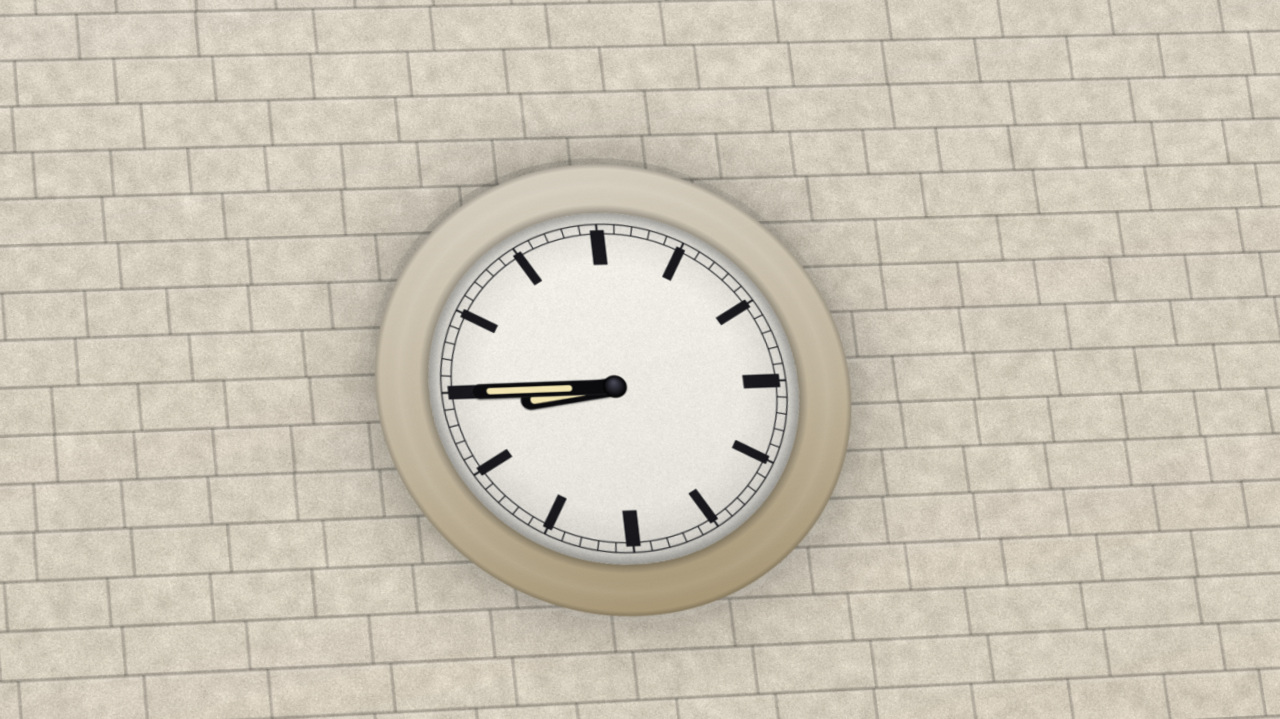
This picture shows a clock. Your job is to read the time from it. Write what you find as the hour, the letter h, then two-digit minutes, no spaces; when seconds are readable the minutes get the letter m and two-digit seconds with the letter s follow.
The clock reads 8h45
